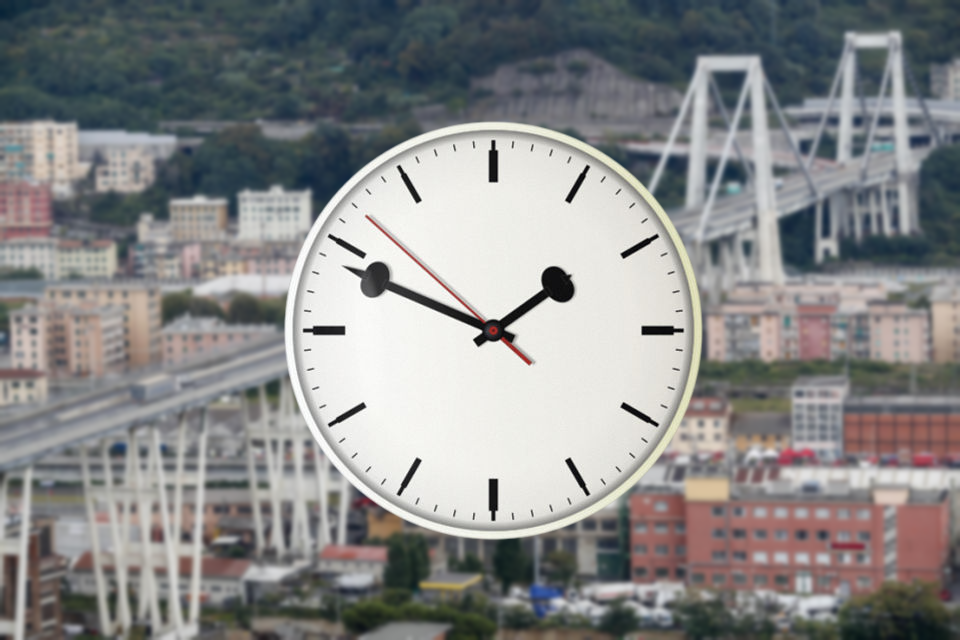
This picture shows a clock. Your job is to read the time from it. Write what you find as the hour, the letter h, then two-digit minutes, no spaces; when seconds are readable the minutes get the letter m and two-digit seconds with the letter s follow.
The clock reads 1h48m52s
